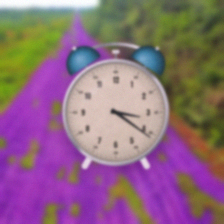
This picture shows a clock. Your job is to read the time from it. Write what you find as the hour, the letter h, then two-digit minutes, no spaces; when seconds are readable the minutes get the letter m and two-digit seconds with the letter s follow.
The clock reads 3h21
